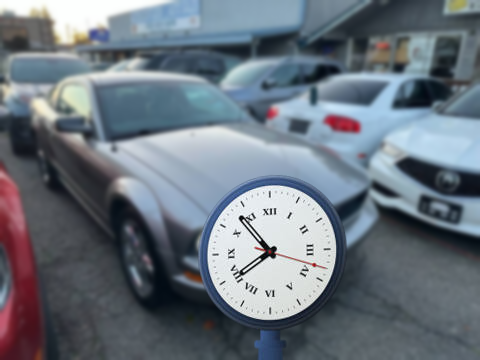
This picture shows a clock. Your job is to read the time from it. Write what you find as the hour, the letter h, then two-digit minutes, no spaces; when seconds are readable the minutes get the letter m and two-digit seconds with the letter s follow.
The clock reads 7h53m18s
